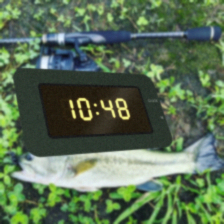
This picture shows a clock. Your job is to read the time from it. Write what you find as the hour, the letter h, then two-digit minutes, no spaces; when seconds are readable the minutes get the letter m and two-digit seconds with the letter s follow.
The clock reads 10h48
